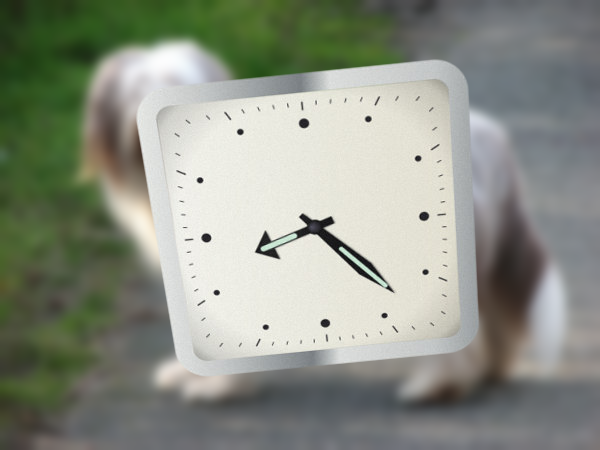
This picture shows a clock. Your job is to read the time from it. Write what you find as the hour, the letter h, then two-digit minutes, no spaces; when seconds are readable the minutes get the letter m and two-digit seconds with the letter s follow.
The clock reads 8h23
